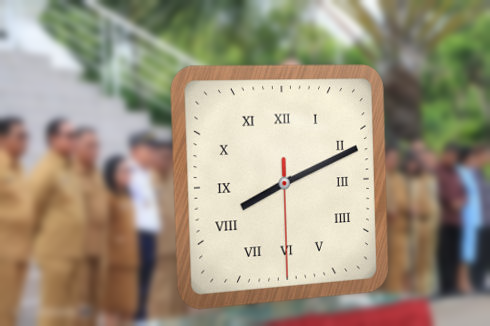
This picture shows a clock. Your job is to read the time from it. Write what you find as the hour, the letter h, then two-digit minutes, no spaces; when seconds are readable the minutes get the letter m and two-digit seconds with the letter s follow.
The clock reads 8h11m30s
